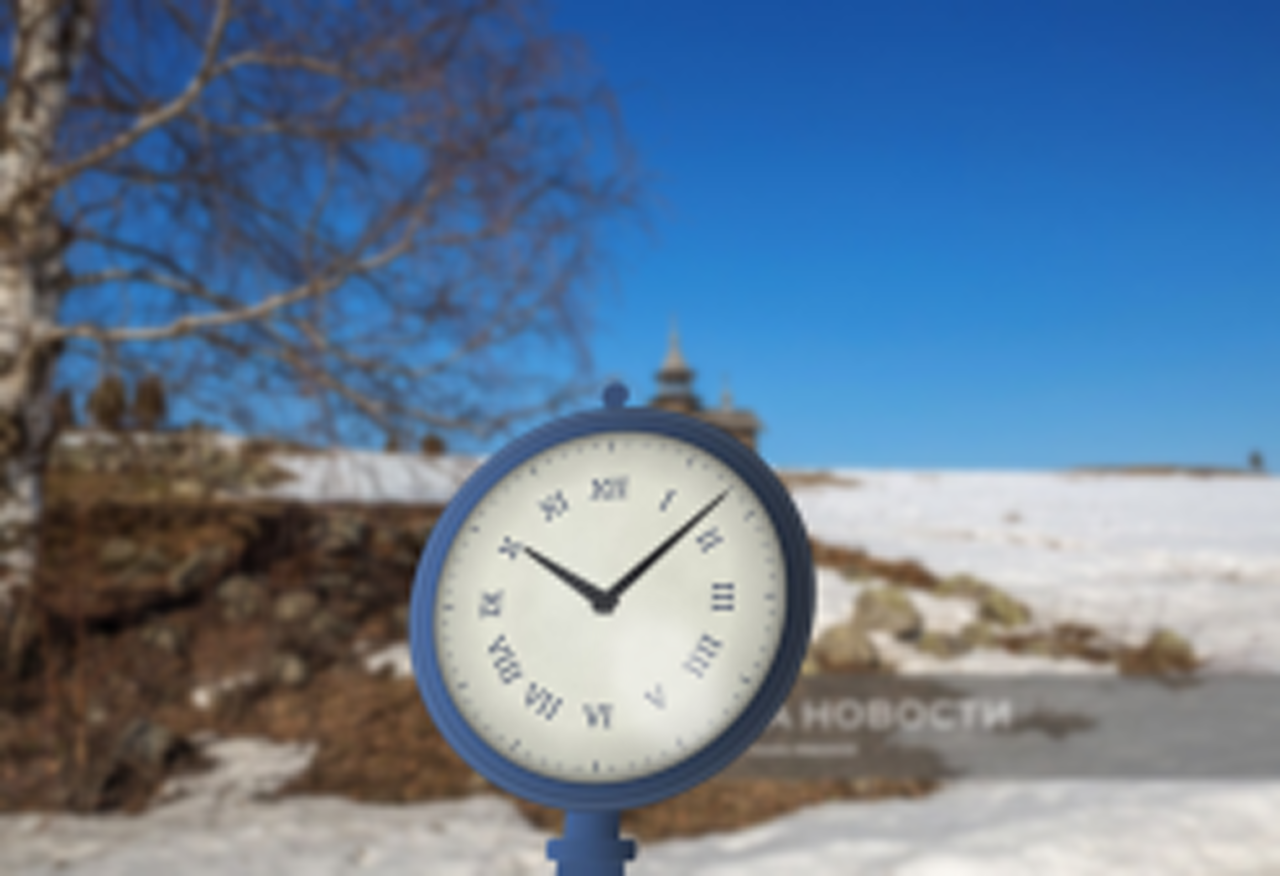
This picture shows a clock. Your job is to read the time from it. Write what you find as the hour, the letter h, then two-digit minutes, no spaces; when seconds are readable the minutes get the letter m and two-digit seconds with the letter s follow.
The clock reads 10h08
